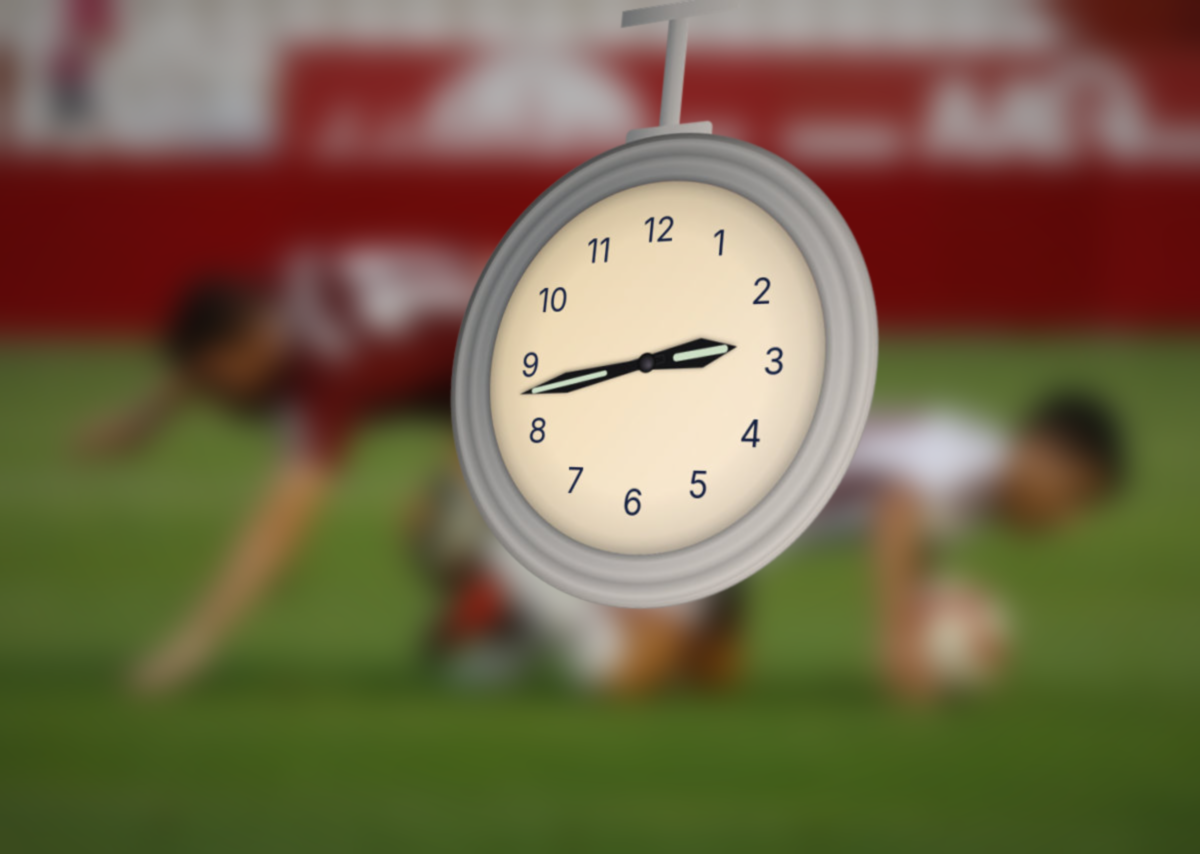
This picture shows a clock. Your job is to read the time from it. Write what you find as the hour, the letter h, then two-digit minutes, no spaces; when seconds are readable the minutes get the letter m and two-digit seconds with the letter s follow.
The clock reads 2h43
